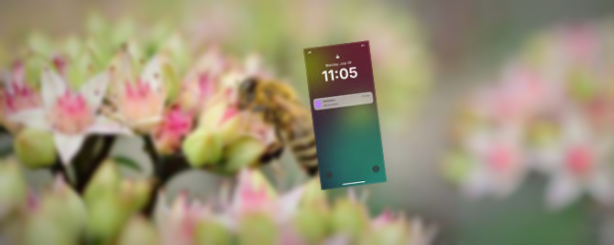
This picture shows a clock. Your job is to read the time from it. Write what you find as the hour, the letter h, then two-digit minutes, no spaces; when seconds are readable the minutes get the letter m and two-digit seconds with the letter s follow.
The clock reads 11h05
